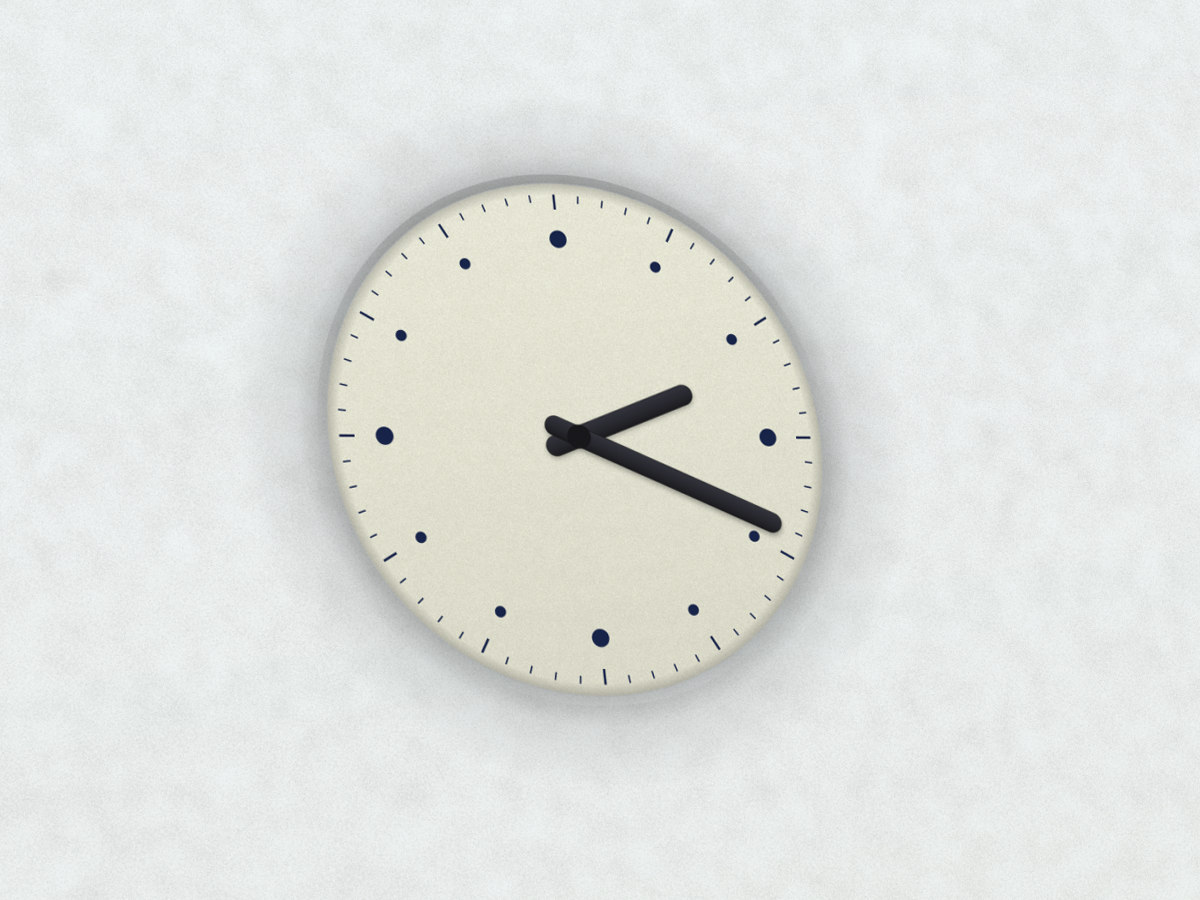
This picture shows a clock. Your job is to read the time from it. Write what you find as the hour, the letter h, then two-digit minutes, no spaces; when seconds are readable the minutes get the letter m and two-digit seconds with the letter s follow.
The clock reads 2h19
